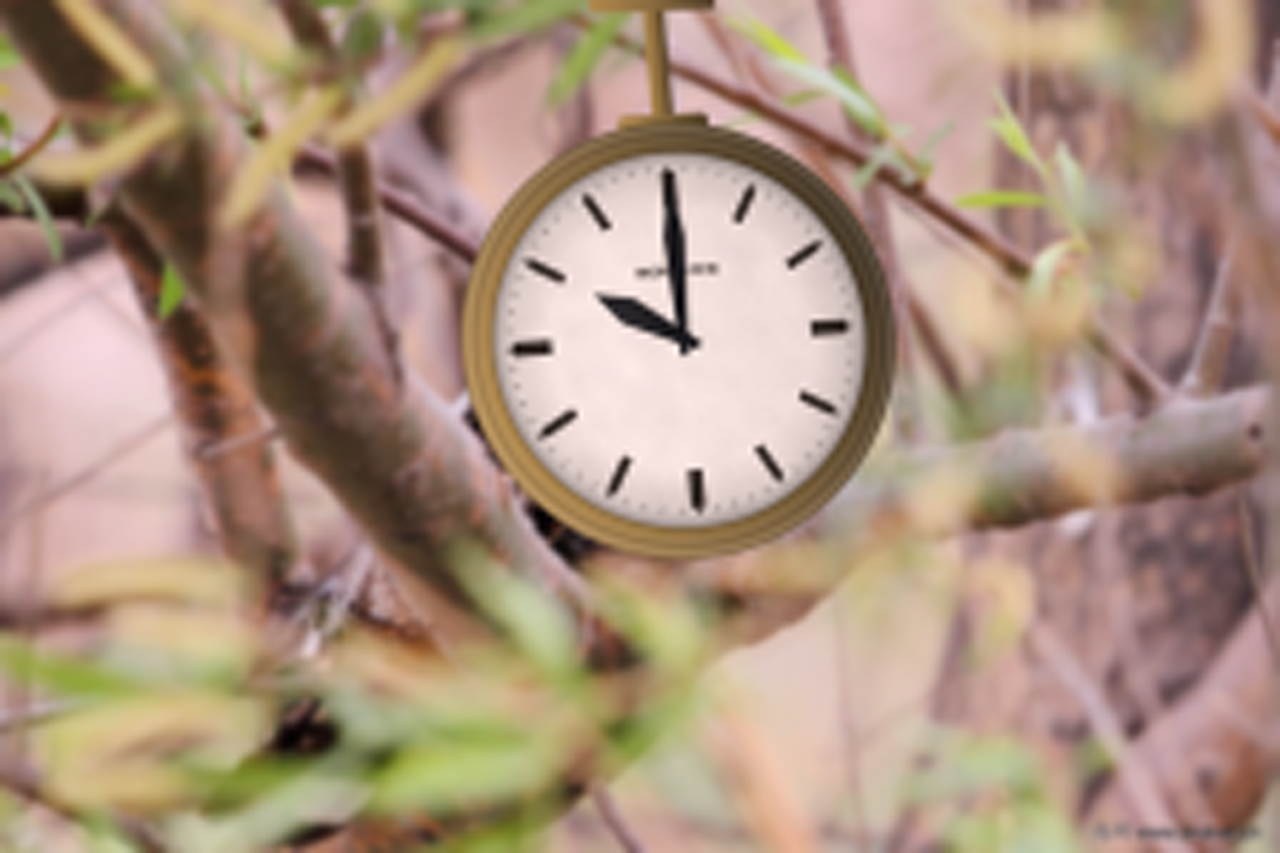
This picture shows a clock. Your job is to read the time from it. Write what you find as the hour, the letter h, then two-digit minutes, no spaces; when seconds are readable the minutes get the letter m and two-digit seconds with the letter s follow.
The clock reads 10h00
